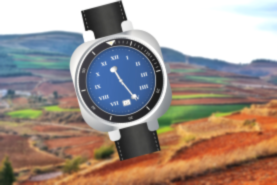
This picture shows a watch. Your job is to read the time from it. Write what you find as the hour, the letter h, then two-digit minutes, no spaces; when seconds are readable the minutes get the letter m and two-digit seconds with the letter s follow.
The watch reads 11h26
